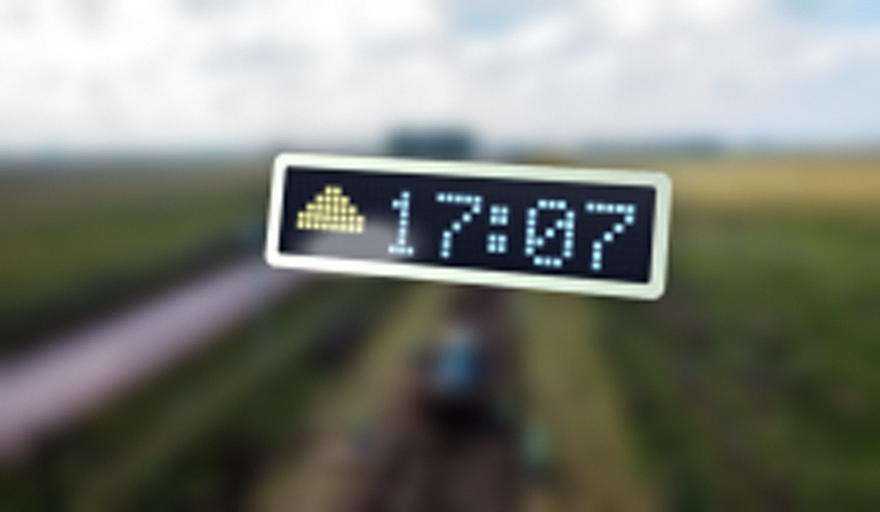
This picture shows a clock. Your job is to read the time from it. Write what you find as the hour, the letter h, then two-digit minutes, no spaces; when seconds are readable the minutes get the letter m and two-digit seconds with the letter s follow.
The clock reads 17h07
